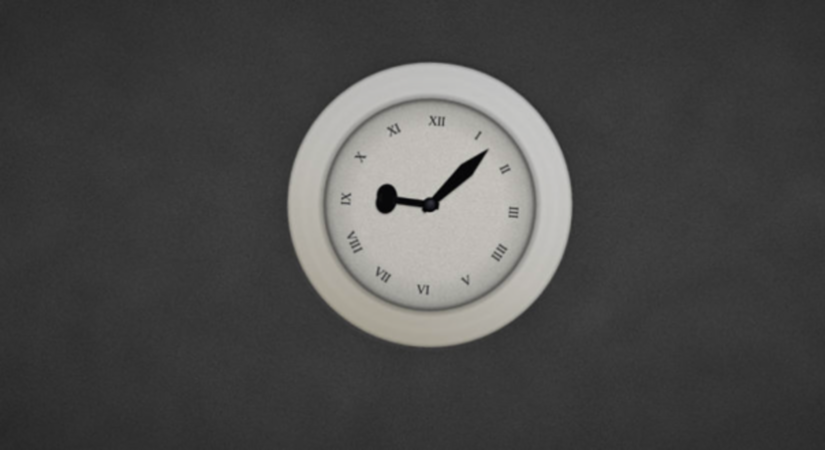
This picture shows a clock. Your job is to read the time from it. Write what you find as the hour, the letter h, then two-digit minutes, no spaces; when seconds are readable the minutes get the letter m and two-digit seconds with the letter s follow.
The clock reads 9h07
